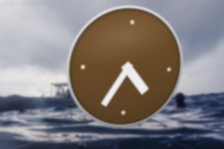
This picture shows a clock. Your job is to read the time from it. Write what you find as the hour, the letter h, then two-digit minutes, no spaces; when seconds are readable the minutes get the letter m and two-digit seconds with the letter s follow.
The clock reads 4h35
